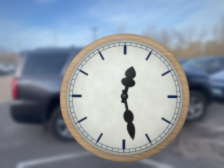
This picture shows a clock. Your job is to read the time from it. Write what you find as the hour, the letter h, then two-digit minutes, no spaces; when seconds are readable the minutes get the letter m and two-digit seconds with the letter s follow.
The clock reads 12h28
